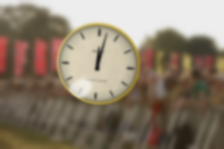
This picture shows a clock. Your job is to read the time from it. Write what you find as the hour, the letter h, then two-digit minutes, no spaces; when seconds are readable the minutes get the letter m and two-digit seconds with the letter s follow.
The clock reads 12h02
